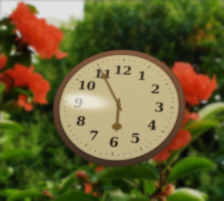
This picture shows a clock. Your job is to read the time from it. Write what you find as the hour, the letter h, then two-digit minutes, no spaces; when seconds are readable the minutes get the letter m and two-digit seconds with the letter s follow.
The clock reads 5h55
